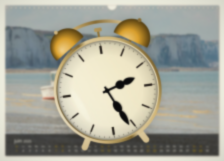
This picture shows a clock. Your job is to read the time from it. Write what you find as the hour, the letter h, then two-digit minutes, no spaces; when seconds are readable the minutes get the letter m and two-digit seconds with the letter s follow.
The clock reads 2h26
